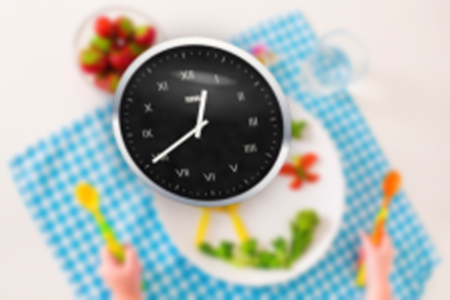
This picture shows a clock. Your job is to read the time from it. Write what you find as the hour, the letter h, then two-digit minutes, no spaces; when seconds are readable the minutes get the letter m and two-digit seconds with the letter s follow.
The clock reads 12h40
